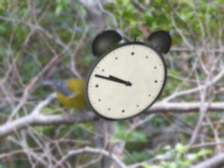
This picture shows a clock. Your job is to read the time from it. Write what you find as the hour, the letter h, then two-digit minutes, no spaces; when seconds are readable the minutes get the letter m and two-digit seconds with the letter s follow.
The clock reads 9h48
